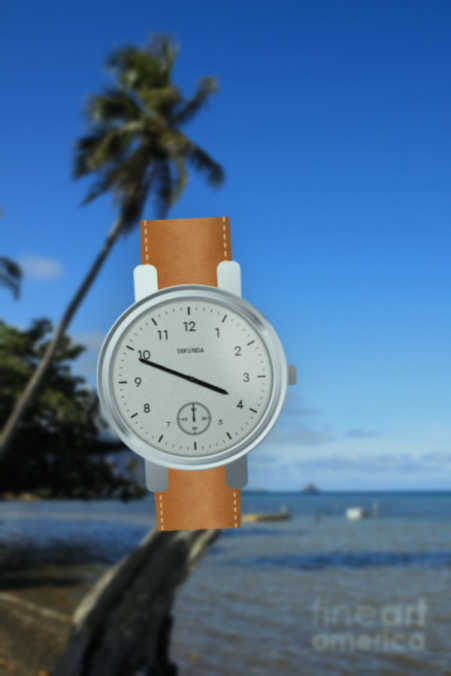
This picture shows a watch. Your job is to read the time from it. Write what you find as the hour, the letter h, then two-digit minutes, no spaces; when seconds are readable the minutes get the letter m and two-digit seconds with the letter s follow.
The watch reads 3h49
